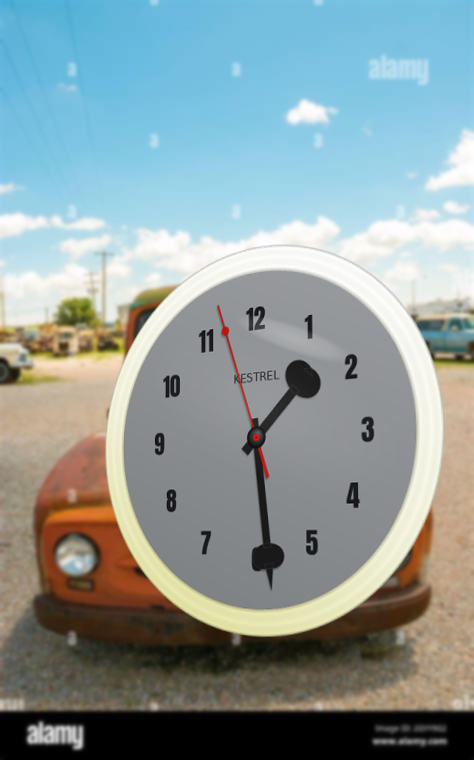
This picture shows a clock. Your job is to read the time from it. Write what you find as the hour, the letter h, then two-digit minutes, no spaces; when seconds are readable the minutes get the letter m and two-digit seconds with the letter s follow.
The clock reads 1h28m57s
